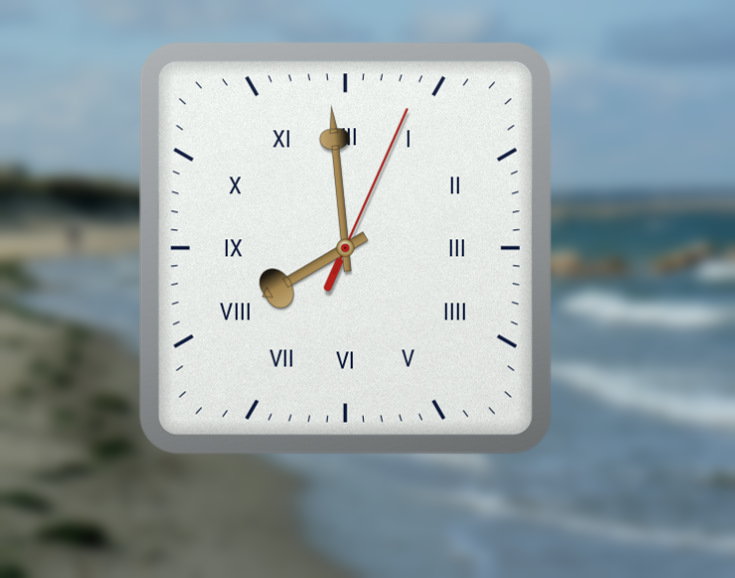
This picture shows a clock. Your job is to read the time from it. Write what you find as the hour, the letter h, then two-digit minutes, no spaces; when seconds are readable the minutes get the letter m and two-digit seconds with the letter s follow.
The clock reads 7h59m04s
